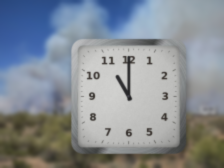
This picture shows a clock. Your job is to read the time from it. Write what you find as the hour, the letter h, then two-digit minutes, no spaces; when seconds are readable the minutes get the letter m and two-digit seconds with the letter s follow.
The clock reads 11h00
